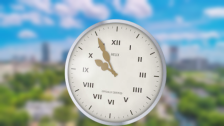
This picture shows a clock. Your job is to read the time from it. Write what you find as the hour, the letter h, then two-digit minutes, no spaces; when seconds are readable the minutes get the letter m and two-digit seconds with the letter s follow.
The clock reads 9h55
